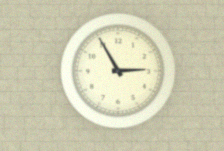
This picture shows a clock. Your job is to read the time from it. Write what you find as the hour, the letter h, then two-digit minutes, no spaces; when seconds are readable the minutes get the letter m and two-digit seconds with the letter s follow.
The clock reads 2h55
